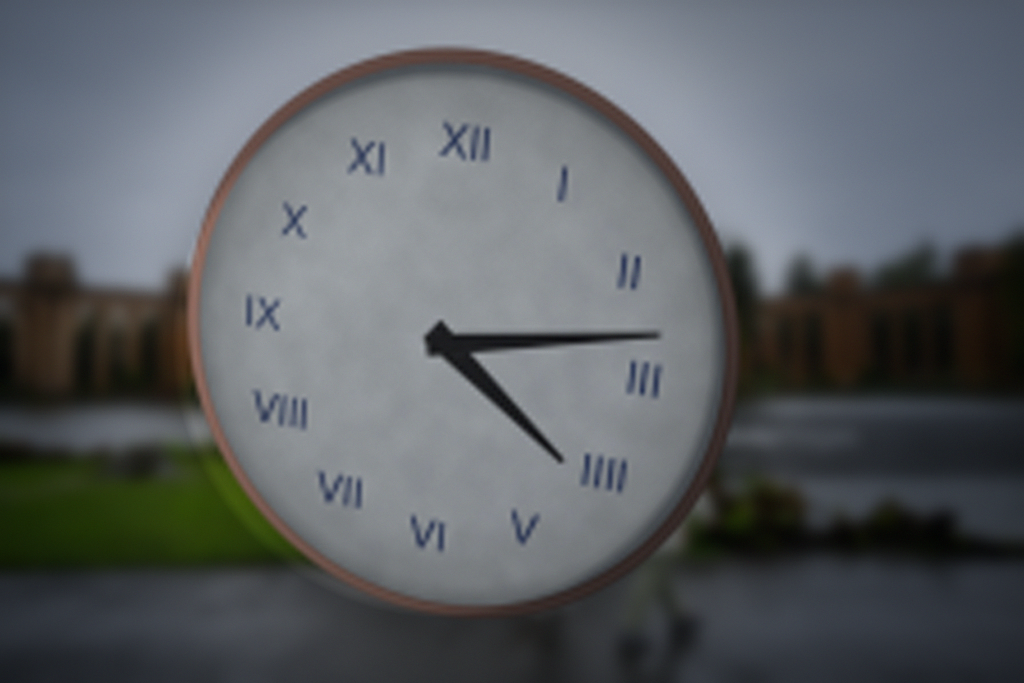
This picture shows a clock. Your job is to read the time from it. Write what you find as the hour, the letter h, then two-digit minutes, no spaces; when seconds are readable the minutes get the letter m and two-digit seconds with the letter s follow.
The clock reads 4h13
